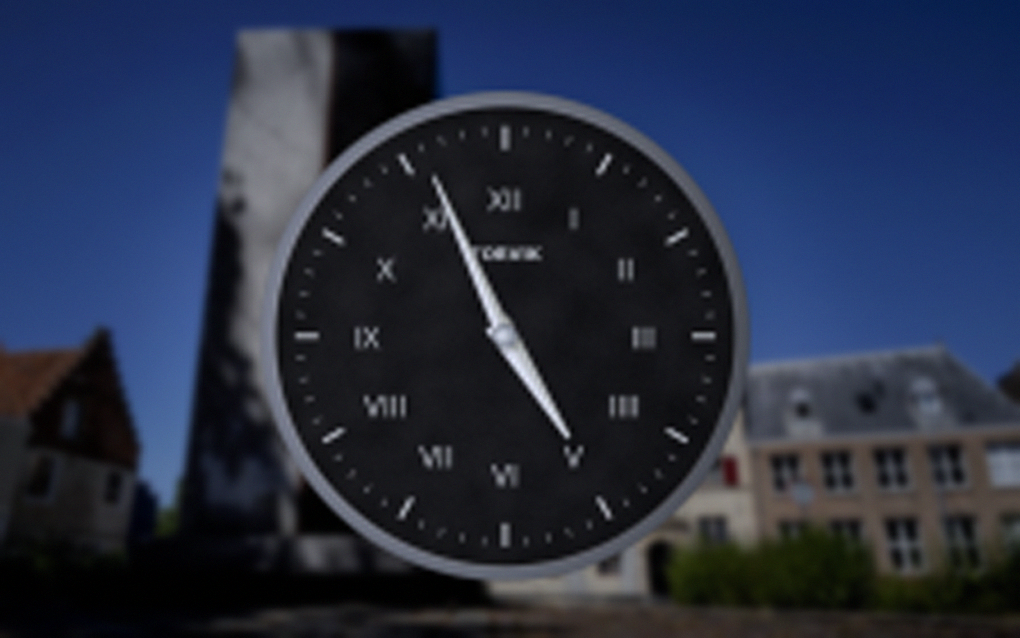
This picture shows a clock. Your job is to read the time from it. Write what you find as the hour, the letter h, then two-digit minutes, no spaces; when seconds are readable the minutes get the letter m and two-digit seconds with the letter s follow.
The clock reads 4h56
